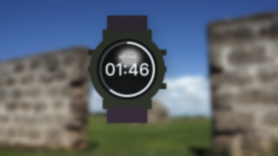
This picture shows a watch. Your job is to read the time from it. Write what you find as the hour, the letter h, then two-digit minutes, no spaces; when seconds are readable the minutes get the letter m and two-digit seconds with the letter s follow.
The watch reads 1h46
